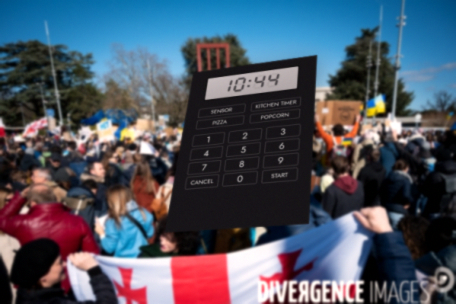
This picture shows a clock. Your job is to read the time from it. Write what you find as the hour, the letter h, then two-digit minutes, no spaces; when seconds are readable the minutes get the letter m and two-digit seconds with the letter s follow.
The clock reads 10h44
